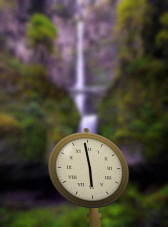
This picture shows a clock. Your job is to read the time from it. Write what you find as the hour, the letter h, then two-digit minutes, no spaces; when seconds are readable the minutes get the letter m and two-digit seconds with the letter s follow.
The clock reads 5h59
